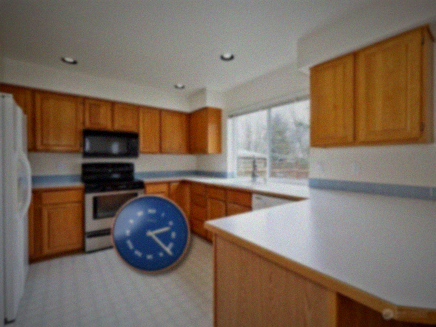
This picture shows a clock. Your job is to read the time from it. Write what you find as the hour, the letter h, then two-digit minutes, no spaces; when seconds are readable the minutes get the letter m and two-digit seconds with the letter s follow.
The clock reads 2h22
